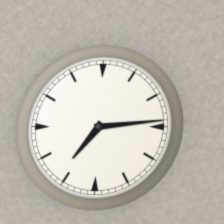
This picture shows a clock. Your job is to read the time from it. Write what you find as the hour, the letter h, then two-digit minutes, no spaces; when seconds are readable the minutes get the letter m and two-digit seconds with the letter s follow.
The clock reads 7h14
